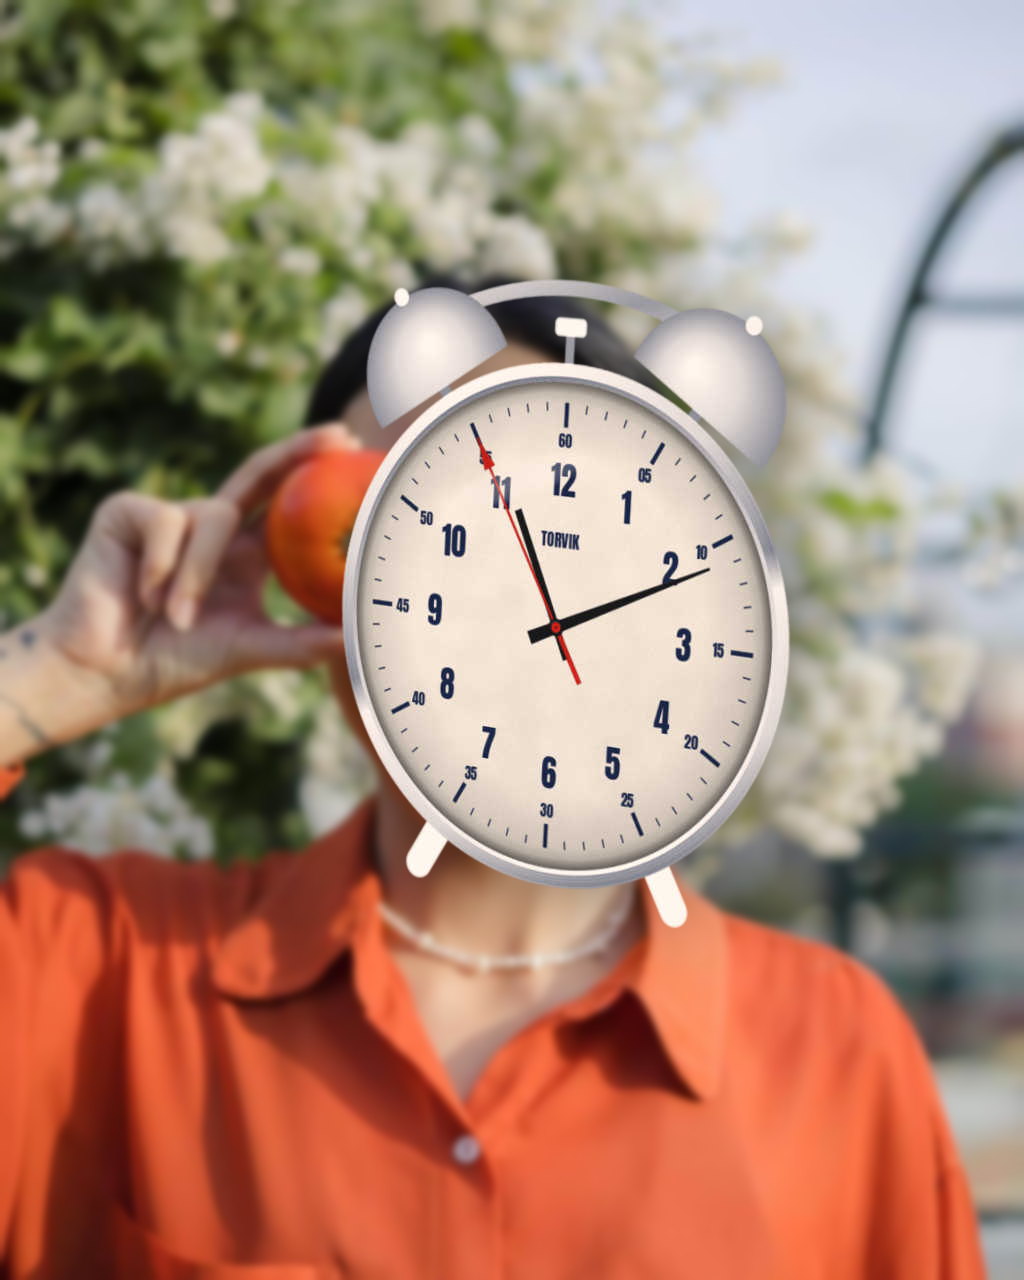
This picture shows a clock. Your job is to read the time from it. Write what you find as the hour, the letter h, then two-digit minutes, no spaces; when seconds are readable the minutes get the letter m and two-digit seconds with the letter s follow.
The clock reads 11h10m55s
